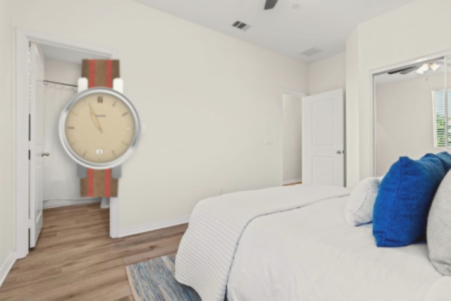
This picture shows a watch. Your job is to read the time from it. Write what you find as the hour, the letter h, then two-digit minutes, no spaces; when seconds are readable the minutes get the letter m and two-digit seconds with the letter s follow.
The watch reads 10h56
